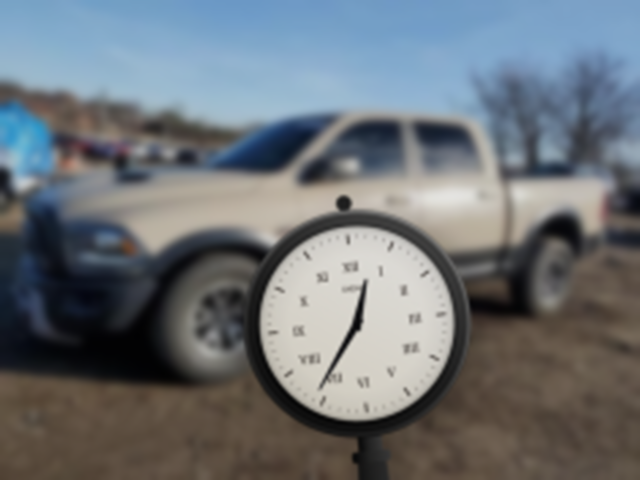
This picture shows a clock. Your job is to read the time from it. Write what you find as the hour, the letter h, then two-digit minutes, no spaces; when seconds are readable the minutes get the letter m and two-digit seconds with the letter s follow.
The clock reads 12h36
